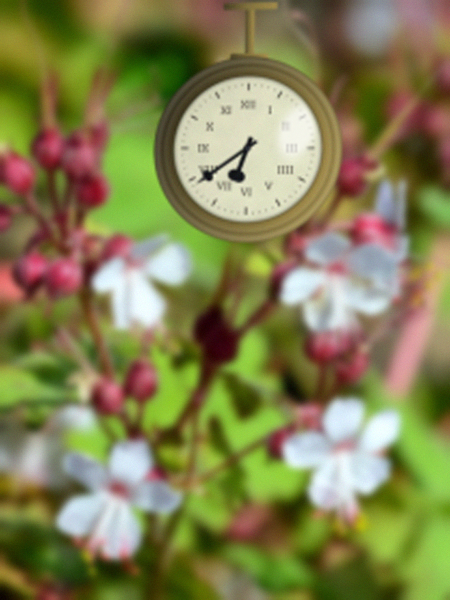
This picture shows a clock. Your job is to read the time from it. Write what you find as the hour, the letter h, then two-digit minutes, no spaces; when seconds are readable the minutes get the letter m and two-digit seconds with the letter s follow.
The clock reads 6h39
